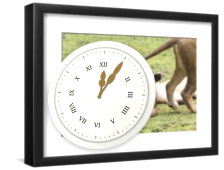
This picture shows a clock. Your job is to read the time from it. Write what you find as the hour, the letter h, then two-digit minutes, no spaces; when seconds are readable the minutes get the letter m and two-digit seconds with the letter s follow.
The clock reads 12h05
